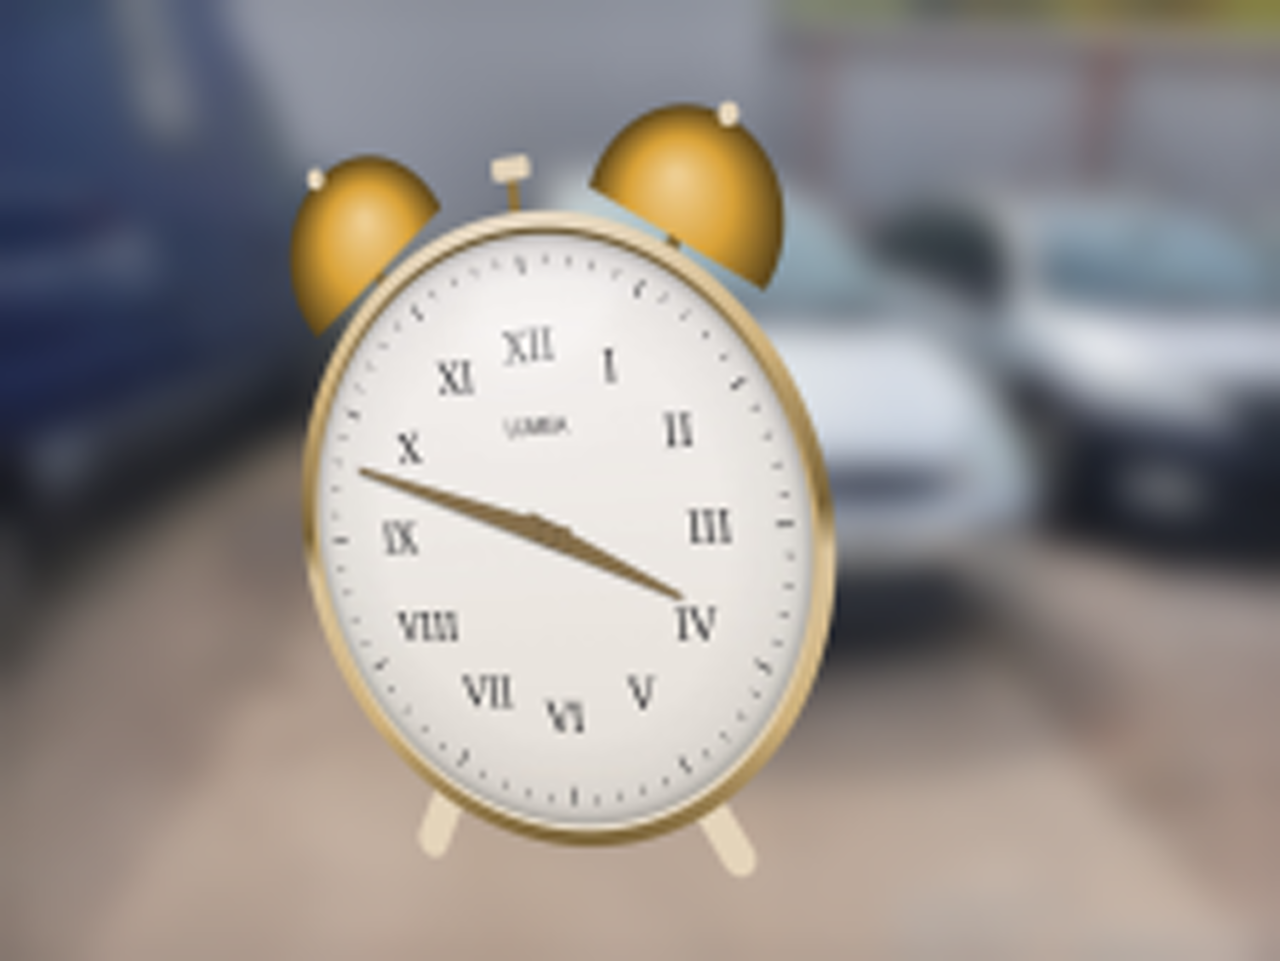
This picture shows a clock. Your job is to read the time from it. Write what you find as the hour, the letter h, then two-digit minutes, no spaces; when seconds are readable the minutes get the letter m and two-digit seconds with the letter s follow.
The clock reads 3h48
